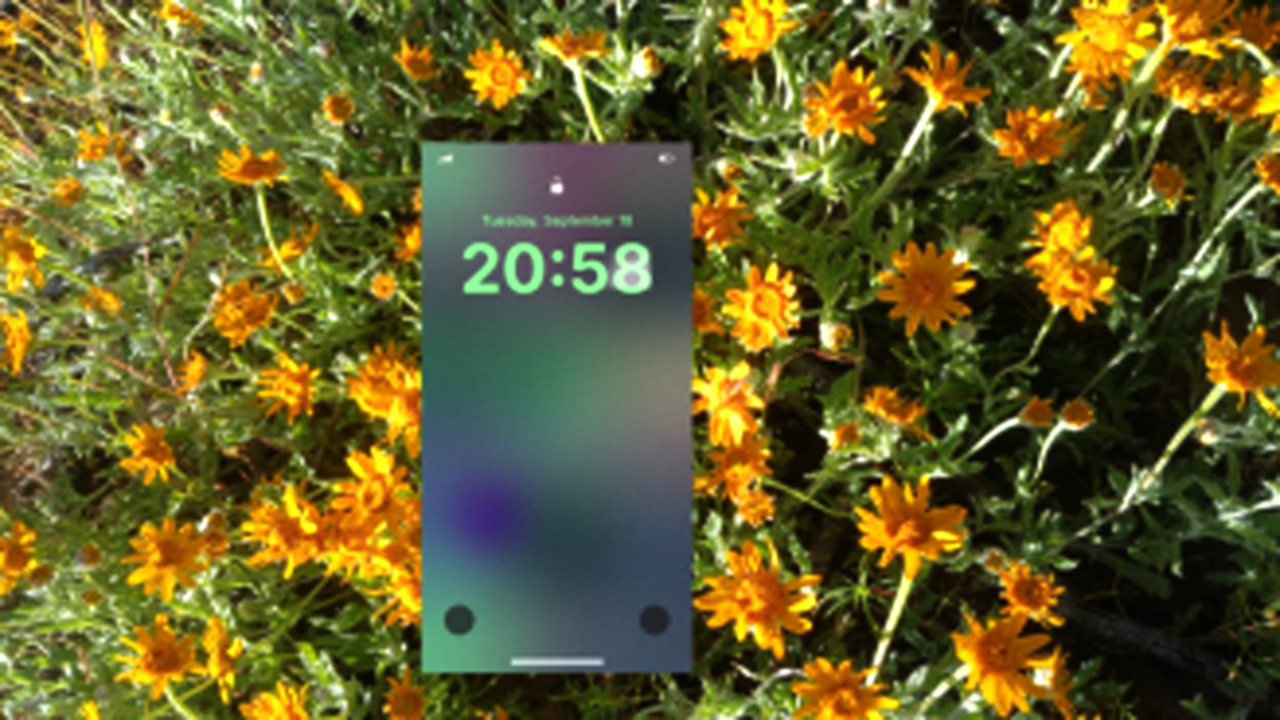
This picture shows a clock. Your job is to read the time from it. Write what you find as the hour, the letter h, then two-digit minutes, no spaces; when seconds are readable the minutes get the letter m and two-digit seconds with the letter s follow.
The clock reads 20h58
